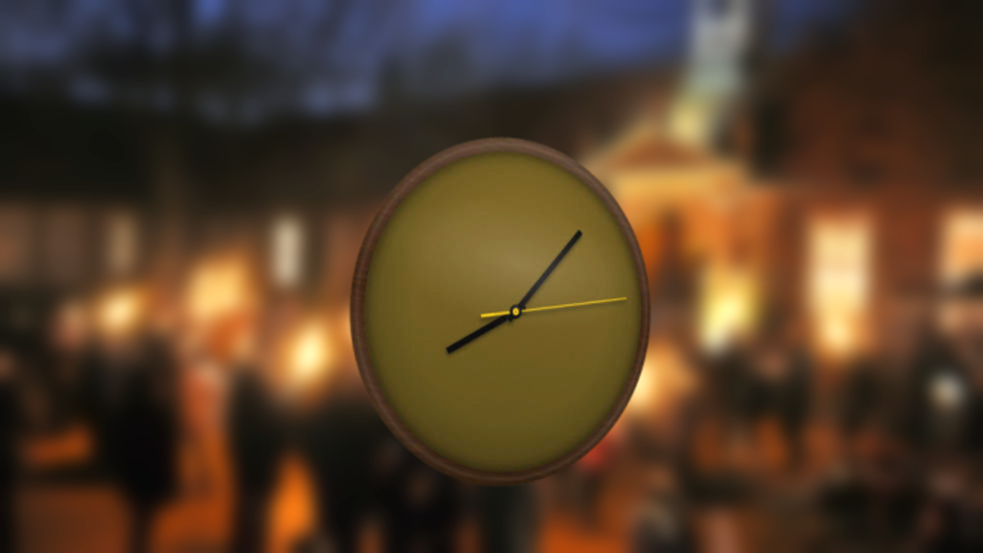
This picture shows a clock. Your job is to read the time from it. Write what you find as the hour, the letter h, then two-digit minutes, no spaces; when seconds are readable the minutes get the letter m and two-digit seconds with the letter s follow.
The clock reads 8h07m14s
